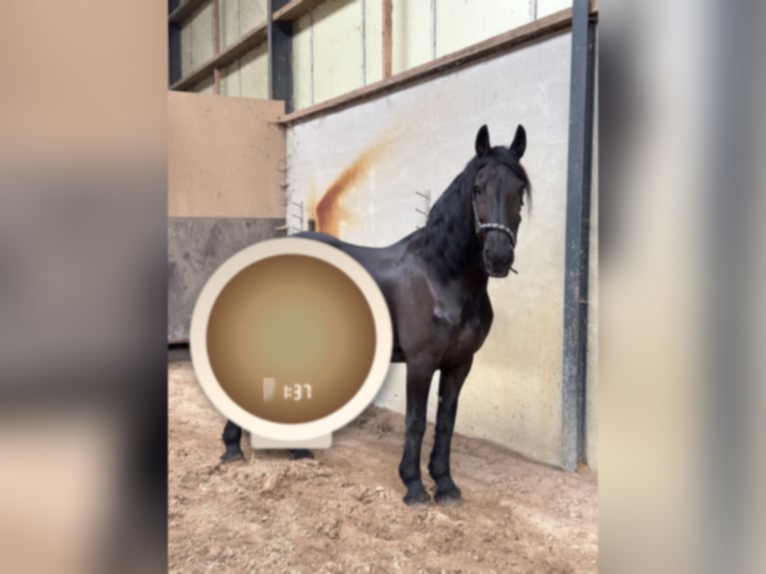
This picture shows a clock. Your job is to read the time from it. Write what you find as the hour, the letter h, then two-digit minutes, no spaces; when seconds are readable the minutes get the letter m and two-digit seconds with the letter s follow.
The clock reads 1h37
